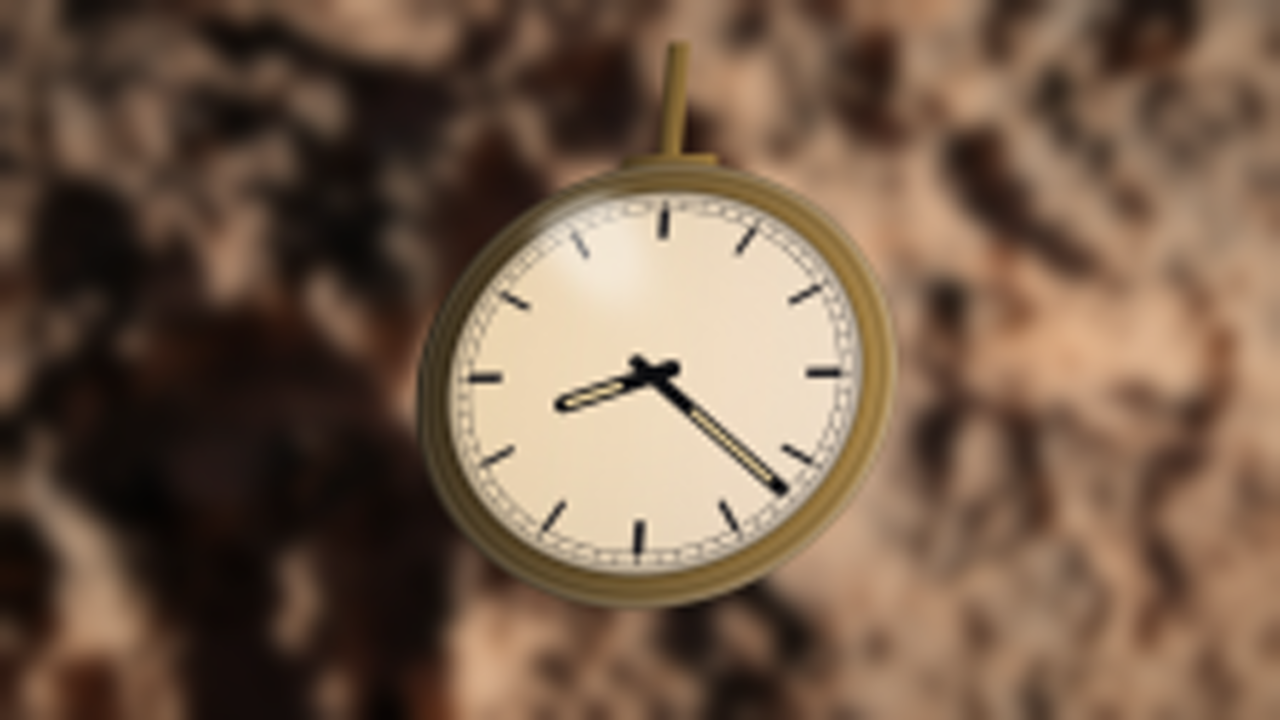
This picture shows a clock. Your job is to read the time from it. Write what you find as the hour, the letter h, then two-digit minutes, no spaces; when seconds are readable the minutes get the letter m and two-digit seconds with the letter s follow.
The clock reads 8h22
